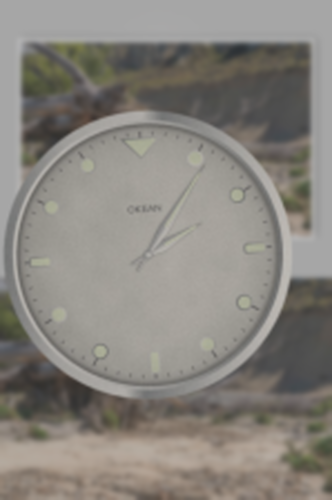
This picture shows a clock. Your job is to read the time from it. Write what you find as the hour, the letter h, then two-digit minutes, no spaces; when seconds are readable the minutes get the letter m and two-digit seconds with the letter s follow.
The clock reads 2h06
